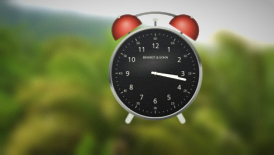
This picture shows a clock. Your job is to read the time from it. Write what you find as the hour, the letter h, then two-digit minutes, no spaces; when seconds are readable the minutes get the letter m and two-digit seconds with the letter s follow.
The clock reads 3h17
